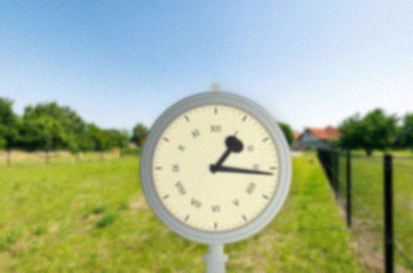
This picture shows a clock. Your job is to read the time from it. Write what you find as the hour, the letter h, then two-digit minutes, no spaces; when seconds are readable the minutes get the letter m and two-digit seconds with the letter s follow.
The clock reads 1h16
